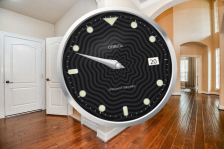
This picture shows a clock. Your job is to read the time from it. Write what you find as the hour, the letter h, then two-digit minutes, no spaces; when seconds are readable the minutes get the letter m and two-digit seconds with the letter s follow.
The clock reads 9h49
